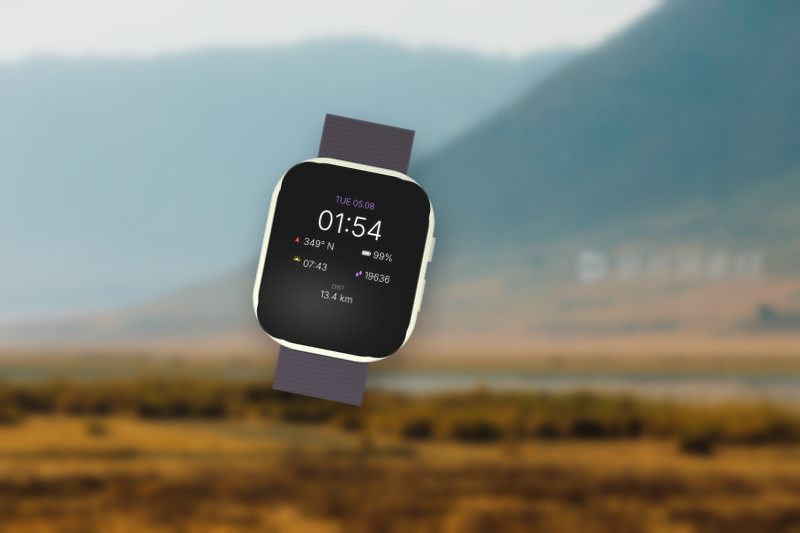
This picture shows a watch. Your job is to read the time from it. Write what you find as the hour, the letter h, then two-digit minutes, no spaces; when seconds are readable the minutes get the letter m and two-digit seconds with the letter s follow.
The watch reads 1h54
